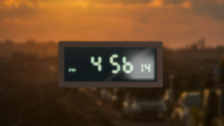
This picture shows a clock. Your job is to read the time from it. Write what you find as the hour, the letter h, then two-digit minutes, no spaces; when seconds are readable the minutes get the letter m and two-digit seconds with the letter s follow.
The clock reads 4h56m14s
